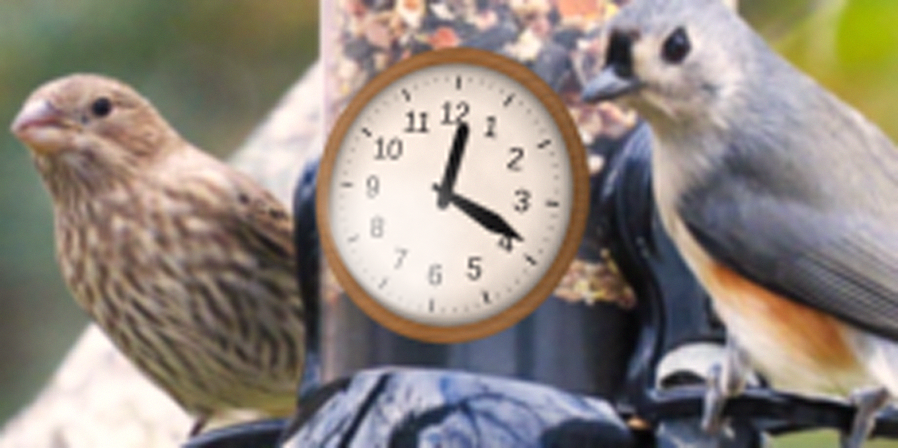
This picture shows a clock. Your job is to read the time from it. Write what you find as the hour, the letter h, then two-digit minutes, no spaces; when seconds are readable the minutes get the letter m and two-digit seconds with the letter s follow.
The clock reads 12h19
